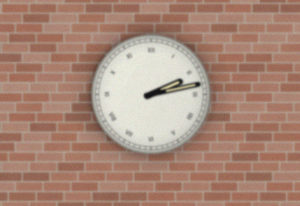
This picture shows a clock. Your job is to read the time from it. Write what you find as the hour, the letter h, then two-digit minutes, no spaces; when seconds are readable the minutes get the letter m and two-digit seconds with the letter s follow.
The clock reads 2h13
